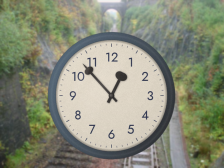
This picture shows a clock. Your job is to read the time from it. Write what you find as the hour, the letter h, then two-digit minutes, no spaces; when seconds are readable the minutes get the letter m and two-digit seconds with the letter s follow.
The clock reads 12h53
